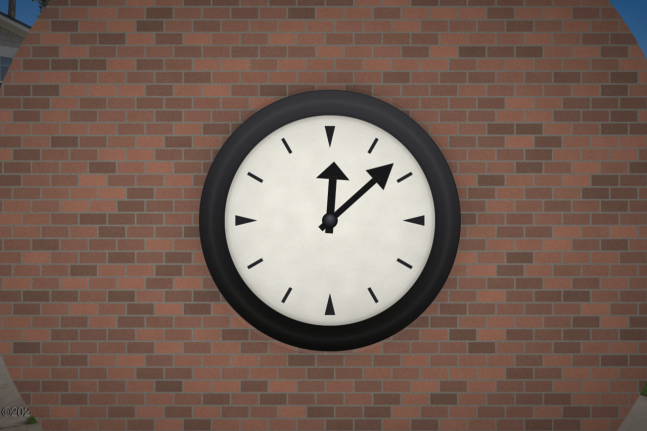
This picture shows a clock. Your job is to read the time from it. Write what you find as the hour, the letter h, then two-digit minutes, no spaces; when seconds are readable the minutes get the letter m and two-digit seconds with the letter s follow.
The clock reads 12h08
